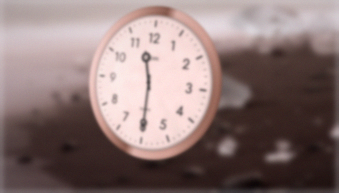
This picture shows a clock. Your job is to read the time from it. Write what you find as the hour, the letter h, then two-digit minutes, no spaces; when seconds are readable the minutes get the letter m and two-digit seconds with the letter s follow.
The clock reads 11h30
